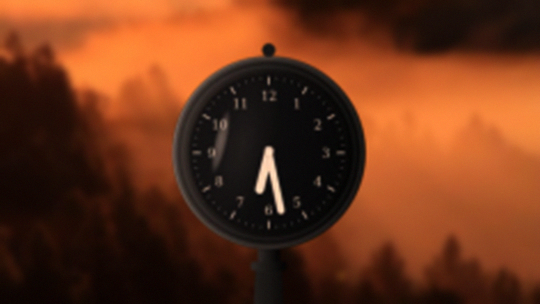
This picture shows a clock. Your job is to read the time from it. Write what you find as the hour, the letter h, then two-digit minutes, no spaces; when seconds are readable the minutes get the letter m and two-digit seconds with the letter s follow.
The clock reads 6h28
